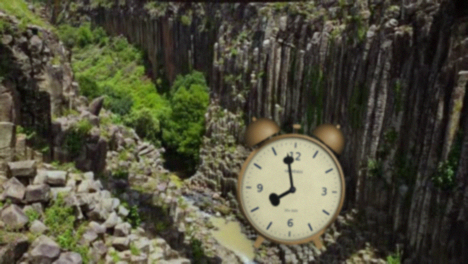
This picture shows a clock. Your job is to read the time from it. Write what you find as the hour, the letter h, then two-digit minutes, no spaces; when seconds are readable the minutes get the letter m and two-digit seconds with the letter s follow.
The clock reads 7h58
